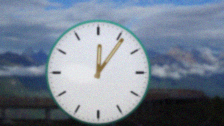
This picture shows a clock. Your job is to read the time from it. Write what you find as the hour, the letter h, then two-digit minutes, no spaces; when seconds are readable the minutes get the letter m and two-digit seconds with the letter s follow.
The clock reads 12h06
